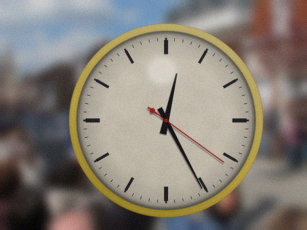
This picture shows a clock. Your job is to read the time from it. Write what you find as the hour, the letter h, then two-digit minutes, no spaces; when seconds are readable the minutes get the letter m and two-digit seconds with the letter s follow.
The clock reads 12h25m21s
